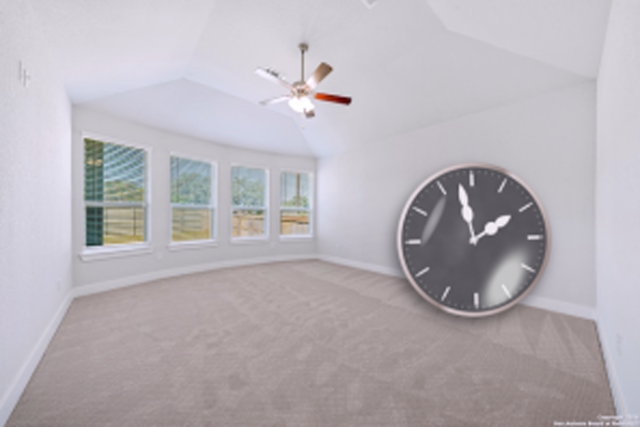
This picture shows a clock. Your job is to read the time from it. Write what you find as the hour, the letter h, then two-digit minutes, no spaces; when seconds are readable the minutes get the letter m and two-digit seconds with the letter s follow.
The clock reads 1h58
